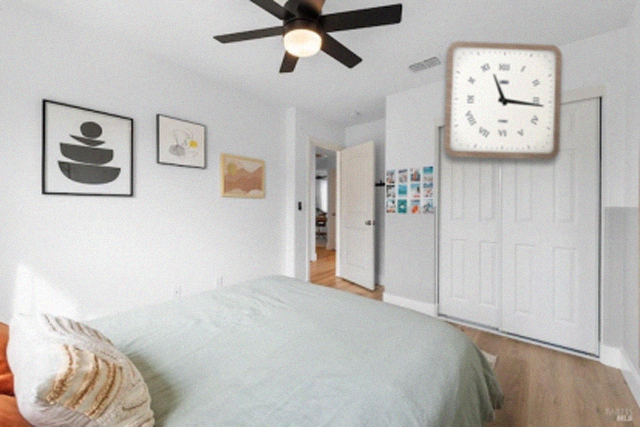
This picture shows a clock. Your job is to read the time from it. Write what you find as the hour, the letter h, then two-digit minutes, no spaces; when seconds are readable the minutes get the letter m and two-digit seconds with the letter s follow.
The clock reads 11h16
